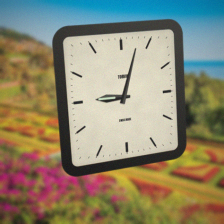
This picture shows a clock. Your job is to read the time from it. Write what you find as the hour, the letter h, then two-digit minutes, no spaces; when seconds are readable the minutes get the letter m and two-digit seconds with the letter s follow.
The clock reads 9h03
